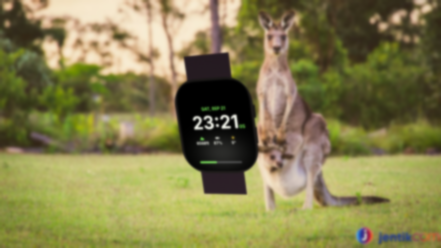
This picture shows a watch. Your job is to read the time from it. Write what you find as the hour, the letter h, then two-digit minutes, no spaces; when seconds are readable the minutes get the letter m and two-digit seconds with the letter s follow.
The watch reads 23h21
